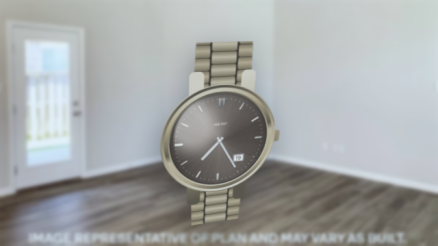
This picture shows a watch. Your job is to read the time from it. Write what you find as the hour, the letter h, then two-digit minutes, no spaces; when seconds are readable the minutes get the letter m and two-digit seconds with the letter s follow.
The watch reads 7h25
